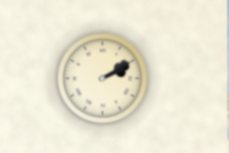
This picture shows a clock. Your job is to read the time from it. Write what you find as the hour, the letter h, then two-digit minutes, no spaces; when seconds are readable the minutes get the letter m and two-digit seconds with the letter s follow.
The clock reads 2h10
